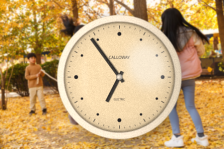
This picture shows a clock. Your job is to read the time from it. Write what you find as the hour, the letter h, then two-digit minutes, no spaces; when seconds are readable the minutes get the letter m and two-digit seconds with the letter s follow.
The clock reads 6h54
